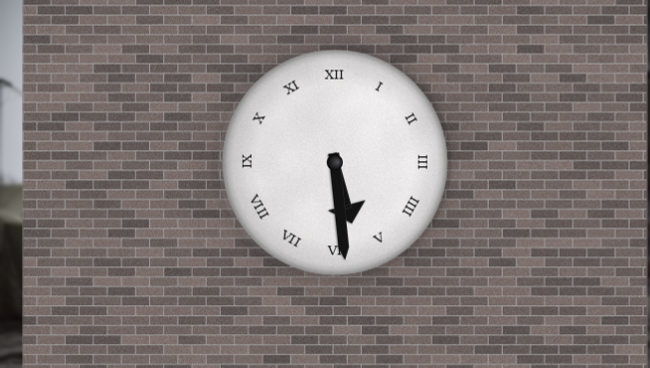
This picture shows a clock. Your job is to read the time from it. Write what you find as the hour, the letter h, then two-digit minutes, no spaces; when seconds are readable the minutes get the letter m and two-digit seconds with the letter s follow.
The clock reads 5h29
